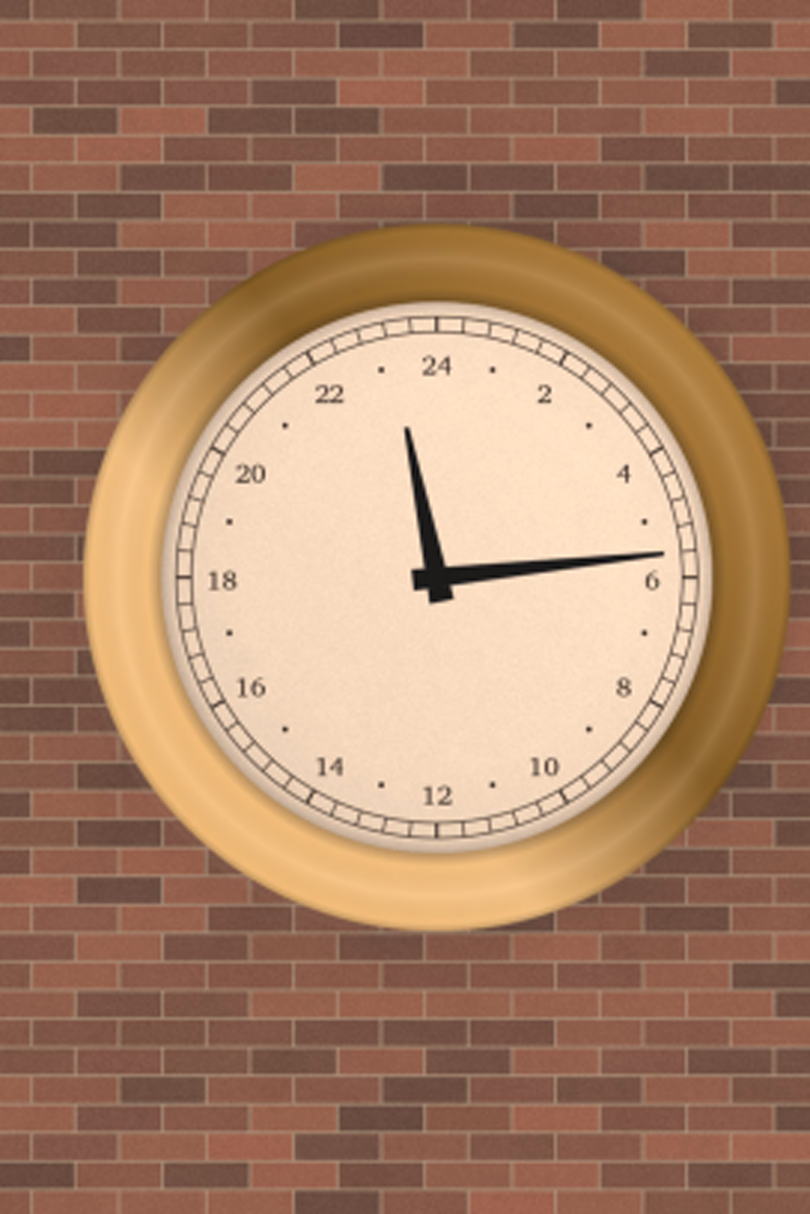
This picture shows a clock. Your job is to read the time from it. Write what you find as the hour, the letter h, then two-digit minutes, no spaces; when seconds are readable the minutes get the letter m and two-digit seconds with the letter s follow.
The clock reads 23h14
